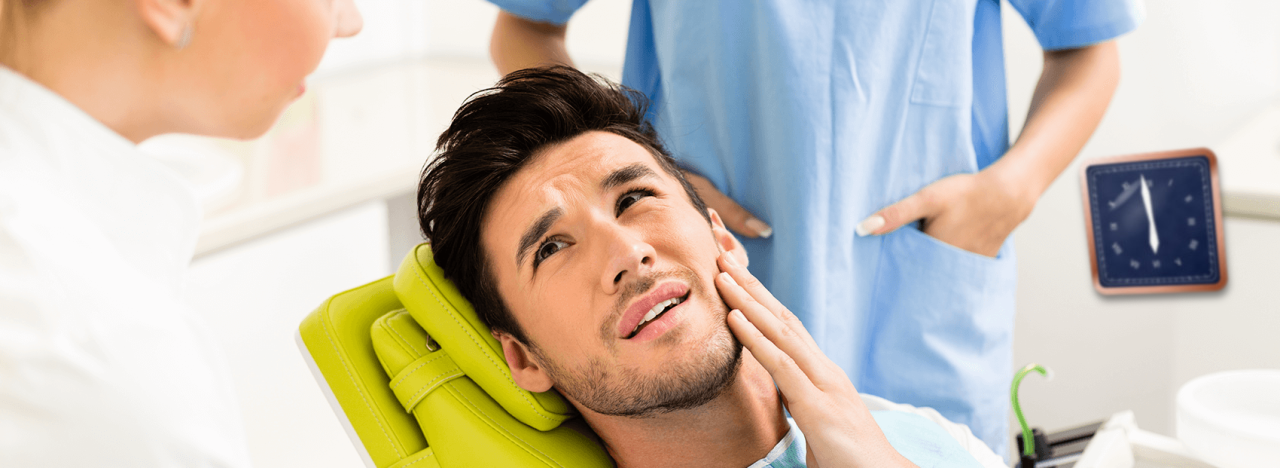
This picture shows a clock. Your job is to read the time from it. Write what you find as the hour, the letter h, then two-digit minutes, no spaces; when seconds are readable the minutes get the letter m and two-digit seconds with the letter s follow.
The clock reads 5h59
